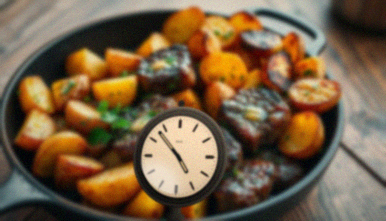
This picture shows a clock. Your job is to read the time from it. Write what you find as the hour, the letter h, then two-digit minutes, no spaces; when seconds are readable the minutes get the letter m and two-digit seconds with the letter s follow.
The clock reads 4h53
